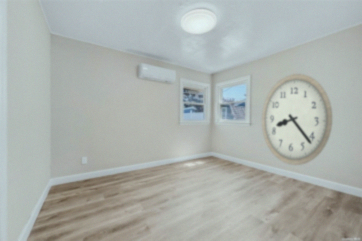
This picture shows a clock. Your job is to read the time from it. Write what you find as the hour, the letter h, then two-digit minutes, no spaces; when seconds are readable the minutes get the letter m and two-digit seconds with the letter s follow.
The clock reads 8h22
